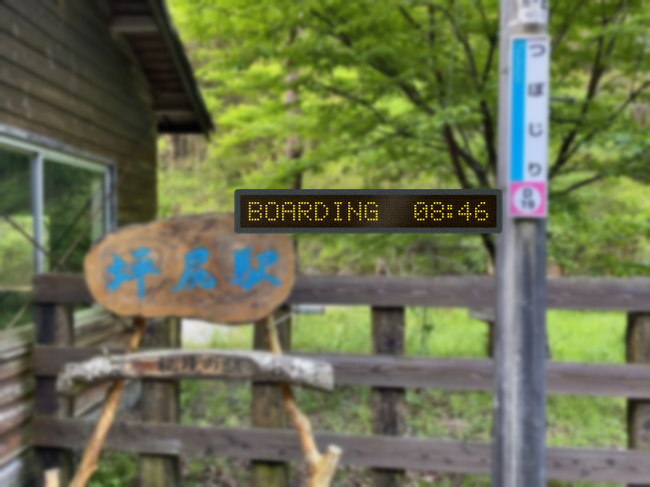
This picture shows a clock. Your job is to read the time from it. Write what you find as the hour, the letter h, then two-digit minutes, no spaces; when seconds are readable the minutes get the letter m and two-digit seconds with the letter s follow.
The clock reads 8h46
